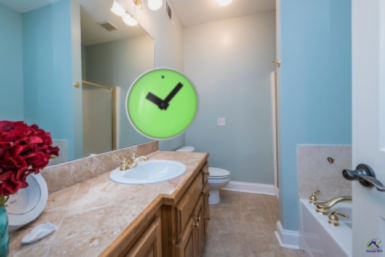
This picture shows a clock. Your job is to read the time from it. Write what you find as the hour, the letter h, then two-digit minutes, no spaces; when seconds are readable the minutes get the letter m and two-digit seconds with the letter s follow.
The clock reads 10h07
